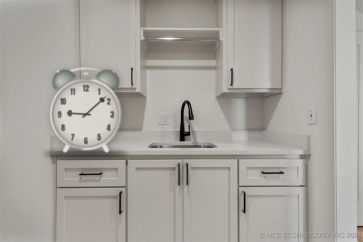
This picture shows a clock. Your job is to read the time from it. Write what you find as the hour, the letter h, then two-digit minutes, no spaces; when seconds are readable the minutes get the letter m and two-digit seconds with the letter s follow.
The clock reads 9h08
